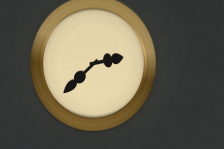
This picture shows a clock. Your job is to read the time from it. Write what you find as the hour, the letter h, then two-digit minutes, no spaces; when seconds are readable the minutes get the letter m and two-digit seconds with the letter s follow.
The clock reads 2h38
